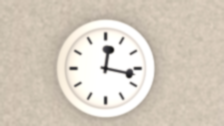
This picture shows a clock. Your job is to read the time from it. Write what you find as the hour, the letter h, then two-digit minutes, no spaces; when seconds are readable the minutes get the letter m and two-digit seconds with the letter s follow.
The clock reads 12h17
